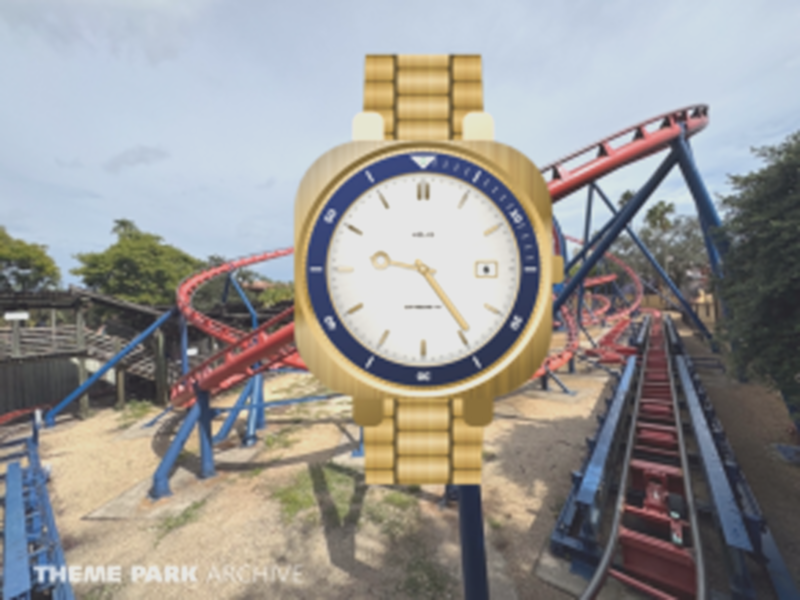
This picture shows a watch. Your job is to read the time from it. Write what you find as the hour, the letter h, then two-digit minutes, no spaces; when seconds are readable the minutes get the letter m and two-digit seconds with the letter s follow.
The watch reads 9h24
